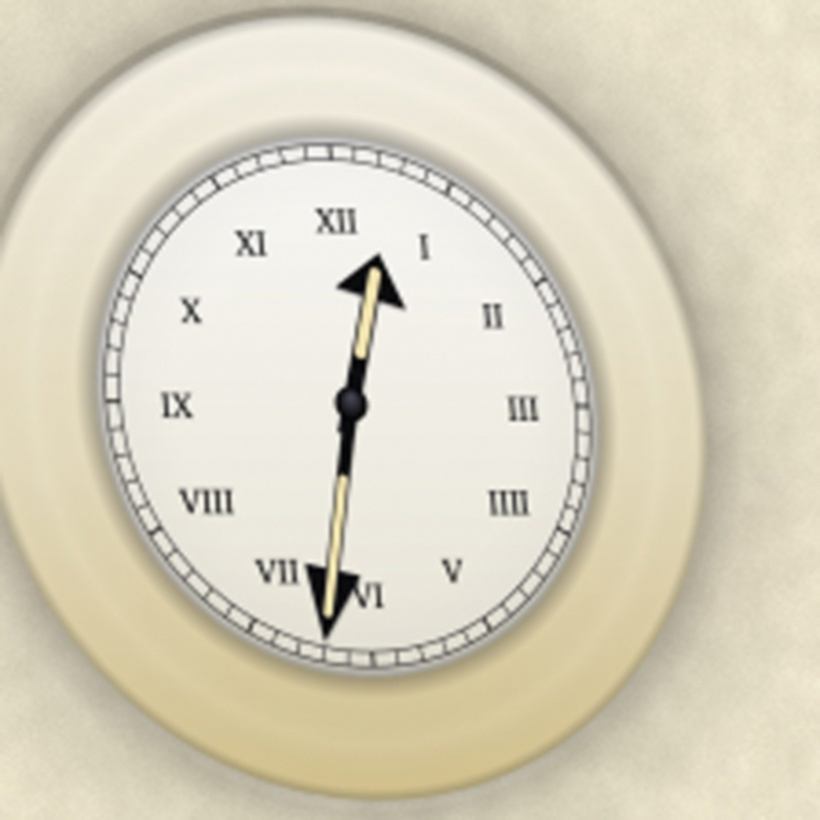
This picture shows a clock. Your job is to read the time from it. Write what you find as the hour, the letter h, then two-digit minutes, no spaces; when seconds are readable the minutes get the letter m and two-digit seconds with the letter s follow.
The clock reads 12h32
